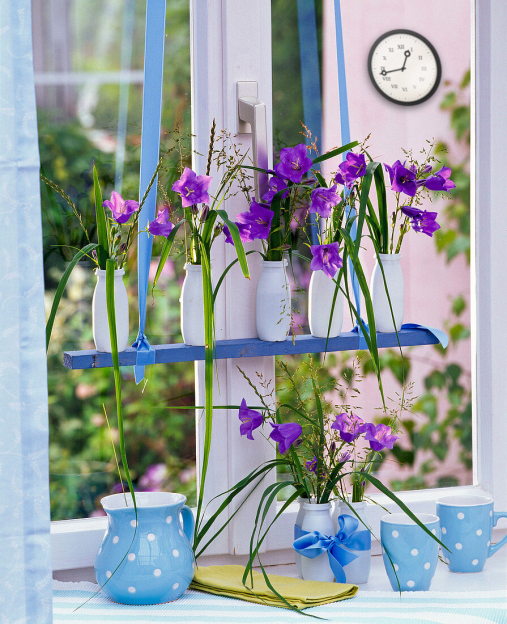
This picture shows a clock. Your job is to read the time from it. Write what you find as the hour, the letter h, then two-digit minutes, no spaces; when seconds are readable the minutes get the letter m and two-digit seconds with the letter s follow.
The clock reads 12h43
